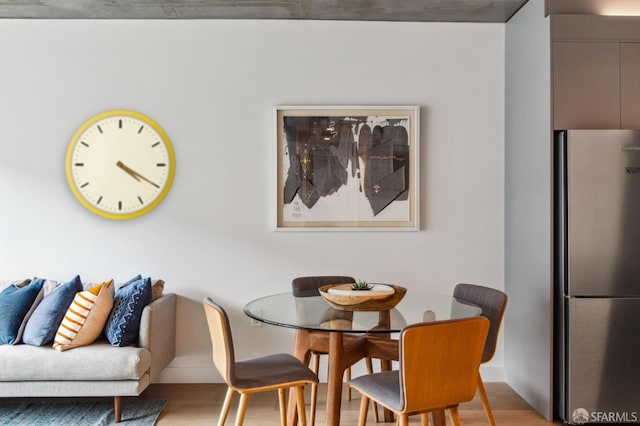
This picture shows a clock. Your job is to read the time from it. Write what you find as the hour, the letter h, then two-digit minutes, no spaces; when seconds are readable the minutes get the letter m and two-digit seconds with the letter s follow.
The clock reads 4h20
